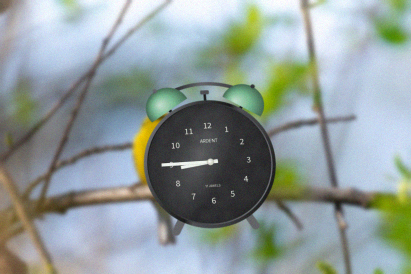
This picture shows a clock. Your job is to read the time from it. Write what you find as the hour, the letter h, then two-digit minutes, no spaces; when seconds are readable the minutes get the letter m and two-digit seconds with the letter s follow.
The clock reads 8h45
